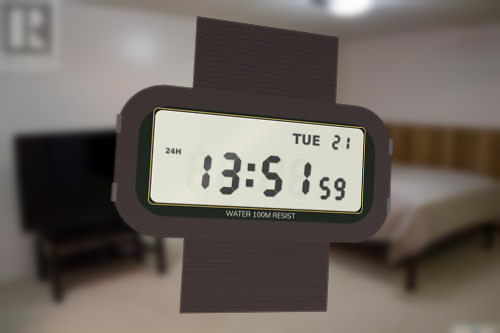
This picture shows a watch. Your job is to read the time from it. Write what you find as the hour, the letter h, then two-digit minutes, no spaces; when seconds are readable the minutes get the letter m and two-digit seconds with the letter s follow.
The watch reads 13h51m59s
